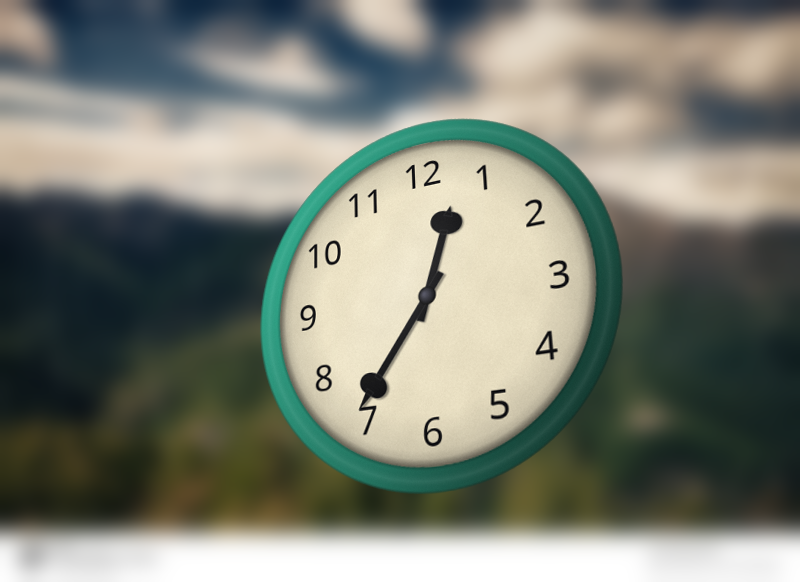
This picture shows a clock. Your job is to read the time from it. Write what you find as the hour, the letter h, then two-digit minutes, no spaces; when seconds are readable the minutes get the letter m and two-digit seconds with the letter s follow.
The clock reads 12h36
